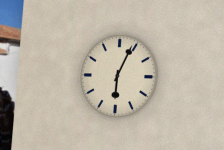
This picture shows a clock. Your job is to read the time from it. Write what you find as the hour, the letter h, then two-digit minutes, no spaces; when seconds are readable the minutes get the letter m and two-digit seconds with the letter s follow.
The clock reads 6h04
